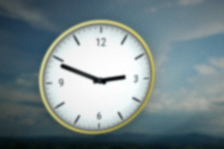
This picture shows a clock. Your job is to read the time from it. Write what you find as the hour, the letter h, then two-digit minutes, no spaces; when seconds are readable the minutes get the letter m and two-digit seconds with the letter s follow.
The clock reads 2h49
